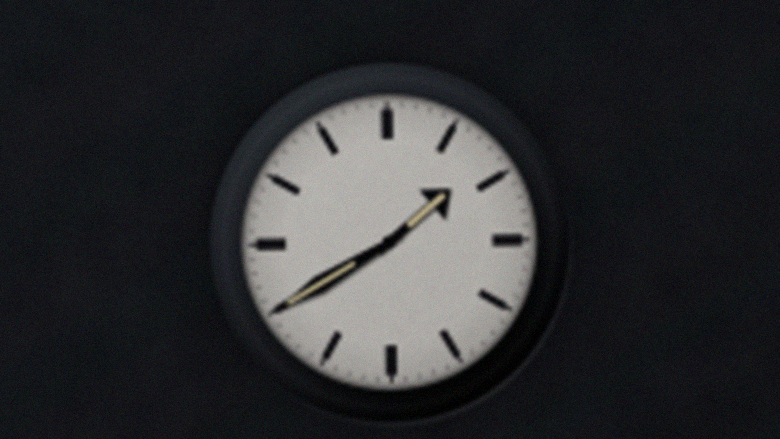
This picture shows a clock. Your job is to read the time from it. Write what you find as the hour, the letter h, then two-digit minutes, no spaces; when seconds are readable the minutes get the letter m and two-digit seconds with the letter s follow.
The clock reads 1h40
